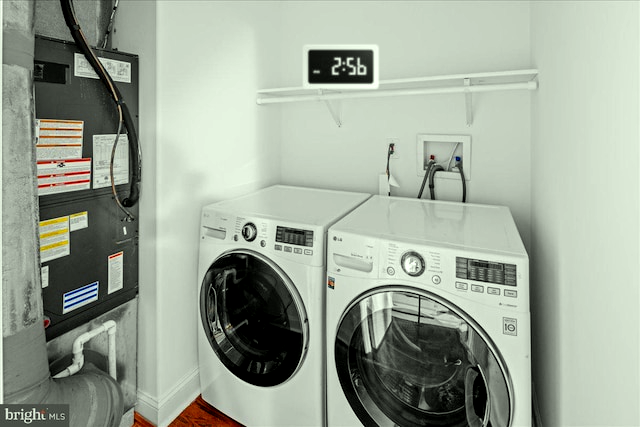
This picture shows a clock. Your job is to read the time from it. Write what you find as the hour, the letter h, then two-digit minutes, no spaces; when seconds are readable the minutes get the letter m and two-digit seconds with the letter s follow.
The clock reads 2h56
